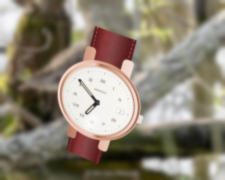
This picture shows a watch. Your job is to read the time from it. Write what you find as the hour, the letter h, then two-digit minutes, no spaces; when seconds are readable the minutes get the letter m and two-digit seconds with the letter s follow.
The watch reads 6h51
